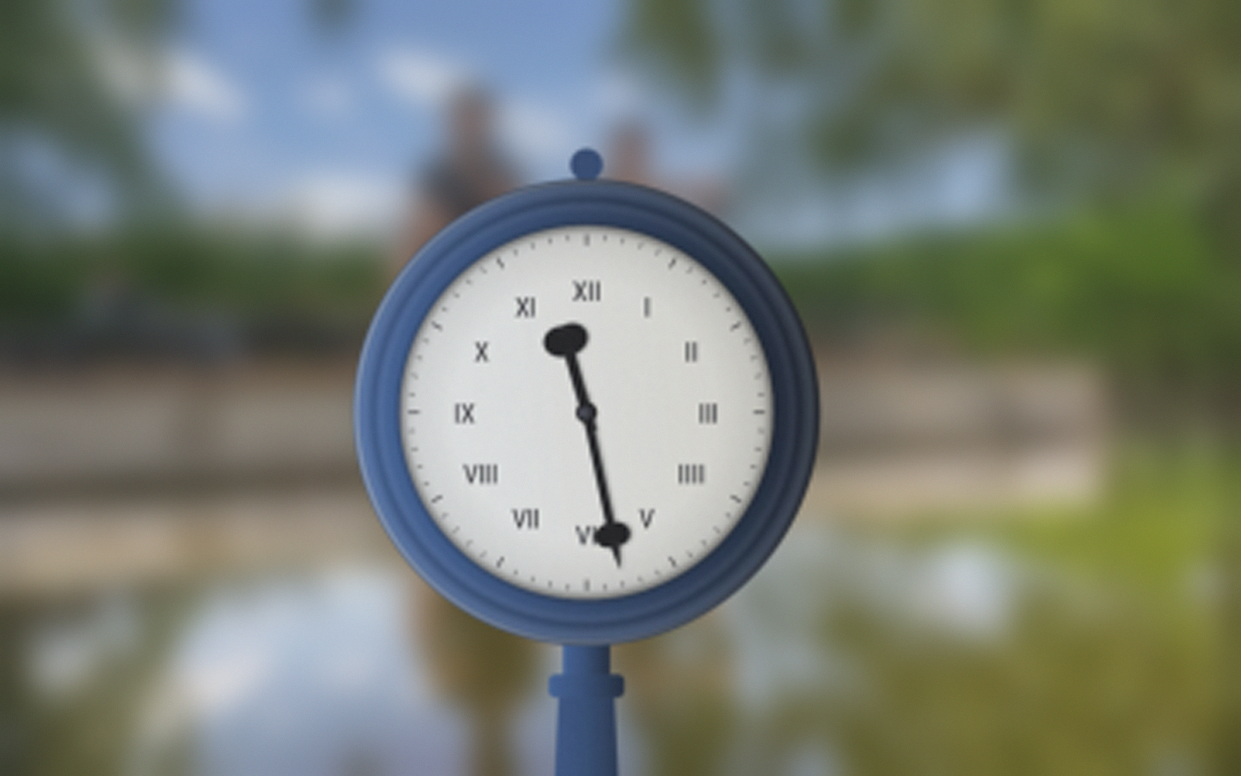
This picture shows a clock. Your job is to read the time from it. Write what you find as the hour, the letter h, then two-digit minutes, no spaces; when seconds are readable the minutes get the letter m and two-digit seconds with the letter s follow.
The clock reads 11h28
